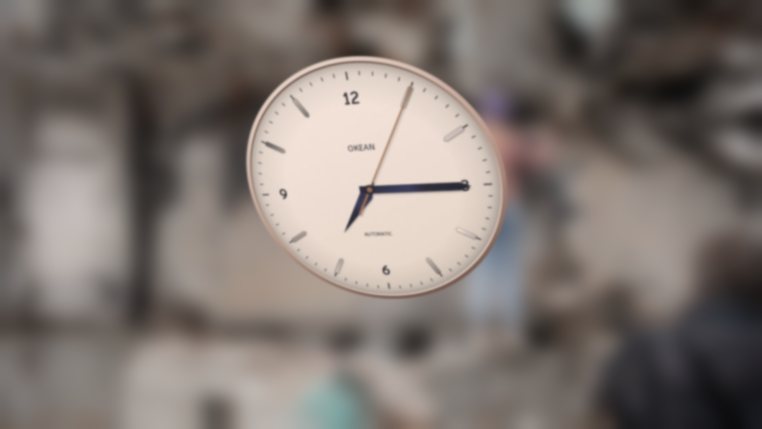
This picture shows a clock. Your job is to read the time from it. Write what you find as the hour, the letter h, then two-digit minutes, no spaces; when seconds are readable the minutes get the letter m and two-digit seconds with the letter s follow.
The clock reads 7h15m05s
